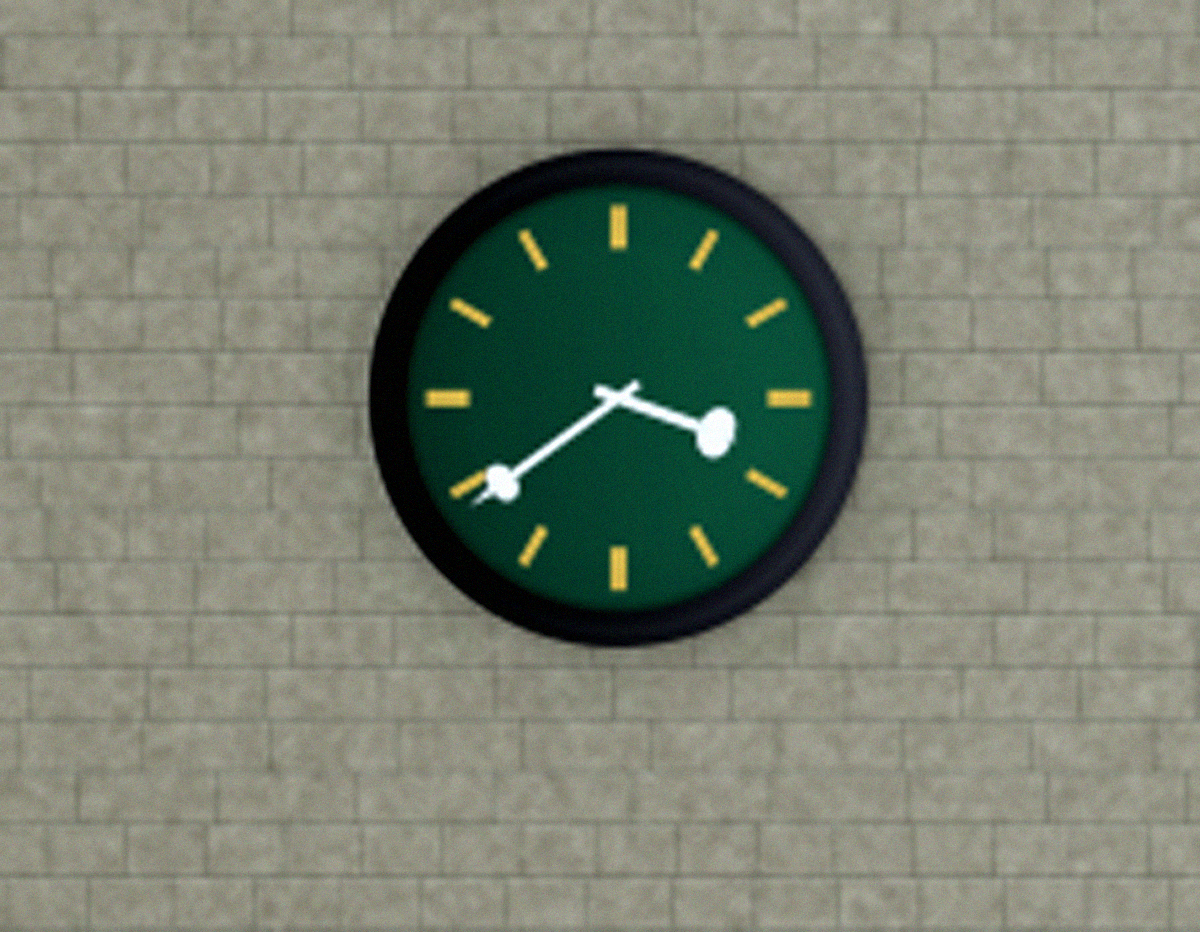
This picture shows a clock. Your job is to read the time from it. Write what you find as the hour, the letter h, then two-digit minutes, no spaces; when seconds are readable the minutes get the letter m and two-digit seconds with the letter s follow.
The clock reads 3h39
